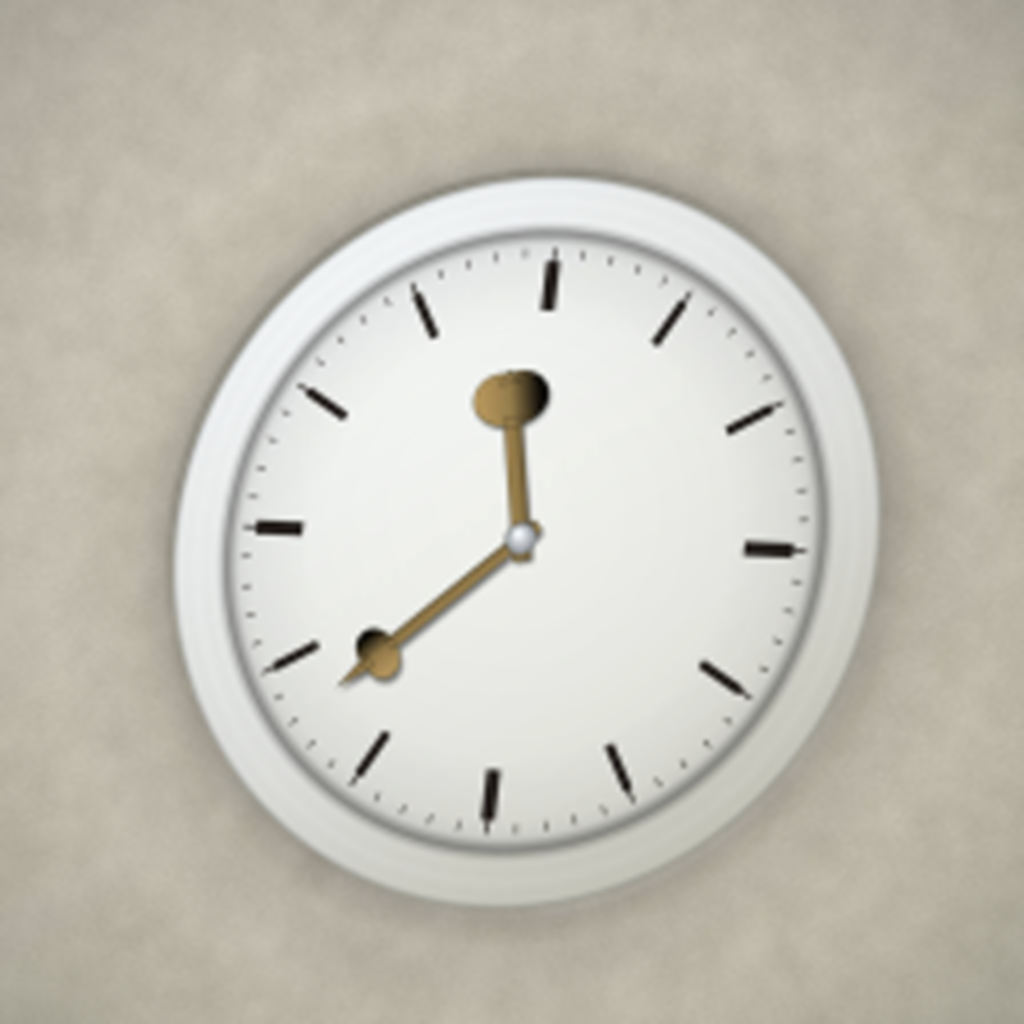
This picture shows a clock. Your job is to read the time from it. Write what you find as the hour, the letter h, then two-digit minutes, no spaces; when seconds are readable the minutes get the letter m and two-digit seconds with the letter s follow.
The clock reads 11h38
